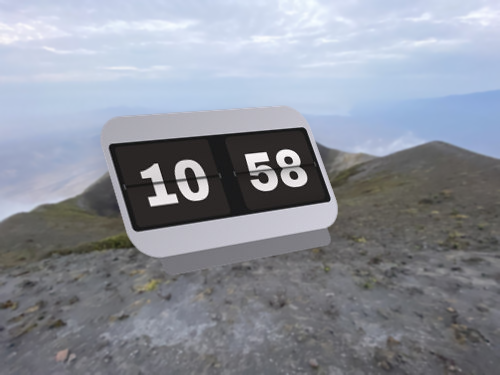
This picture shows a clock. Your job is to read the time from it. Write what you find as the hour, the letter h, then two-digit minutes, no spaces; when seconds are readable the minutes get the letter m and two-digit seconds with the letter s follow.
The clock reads 10h58
